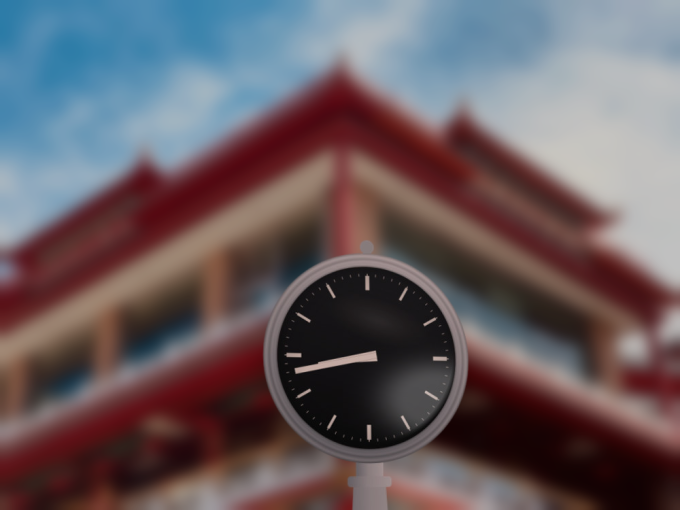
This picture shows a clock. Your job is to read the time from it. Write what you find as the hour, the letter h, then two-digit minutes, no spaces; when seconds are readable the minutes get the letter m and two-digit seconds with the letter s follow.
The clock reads 8h43
